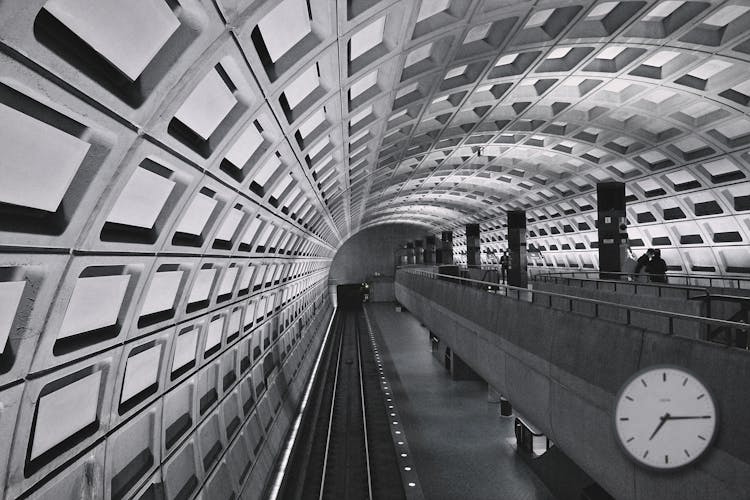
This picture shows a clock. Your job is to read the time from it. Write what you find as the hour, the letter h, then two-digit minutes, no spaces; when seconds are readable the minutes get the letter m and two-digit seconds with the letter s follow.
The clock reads 7h15
